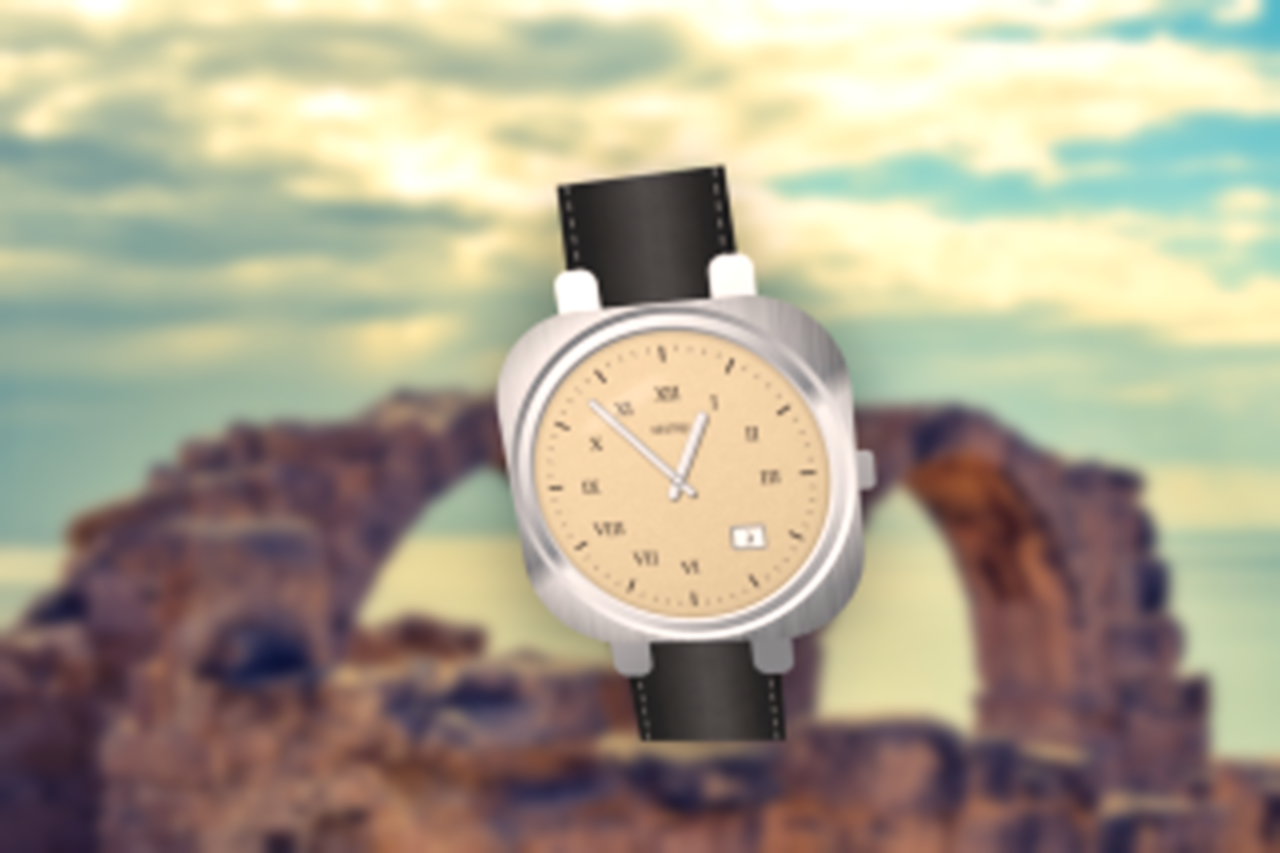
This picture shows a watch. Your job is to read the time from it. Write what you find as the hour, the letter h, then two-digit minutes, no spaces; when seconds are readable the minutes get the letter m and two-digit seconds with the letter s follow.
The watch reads 12h53
